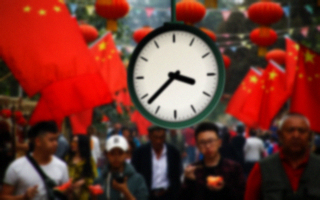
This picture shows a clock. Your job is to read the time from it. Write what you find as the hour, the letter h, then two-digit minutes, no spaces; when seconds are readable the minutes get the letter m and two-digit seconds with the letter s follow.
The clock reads 3h38
